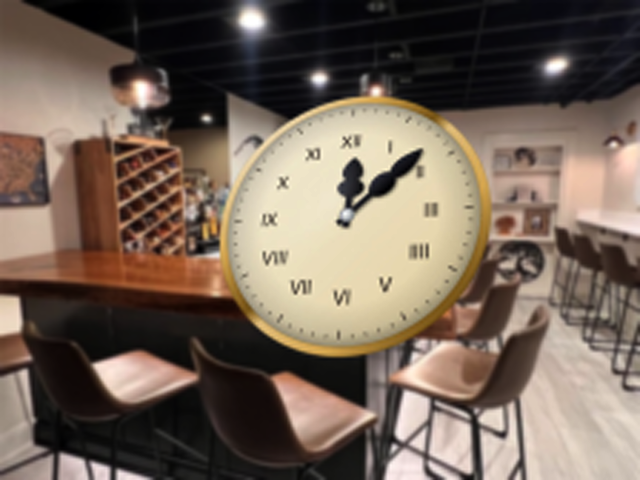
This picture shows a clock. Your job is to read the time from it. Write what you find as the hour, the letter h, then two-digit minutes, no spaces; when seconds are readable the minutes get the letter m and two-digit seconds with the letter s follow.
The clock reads 12h08
